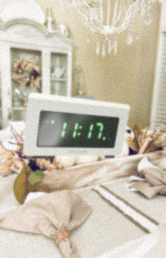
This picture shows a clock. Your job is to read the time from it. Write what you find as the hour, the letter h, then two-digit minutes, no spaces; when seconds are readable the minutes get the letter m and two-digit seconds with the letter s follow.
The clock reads 11h17
